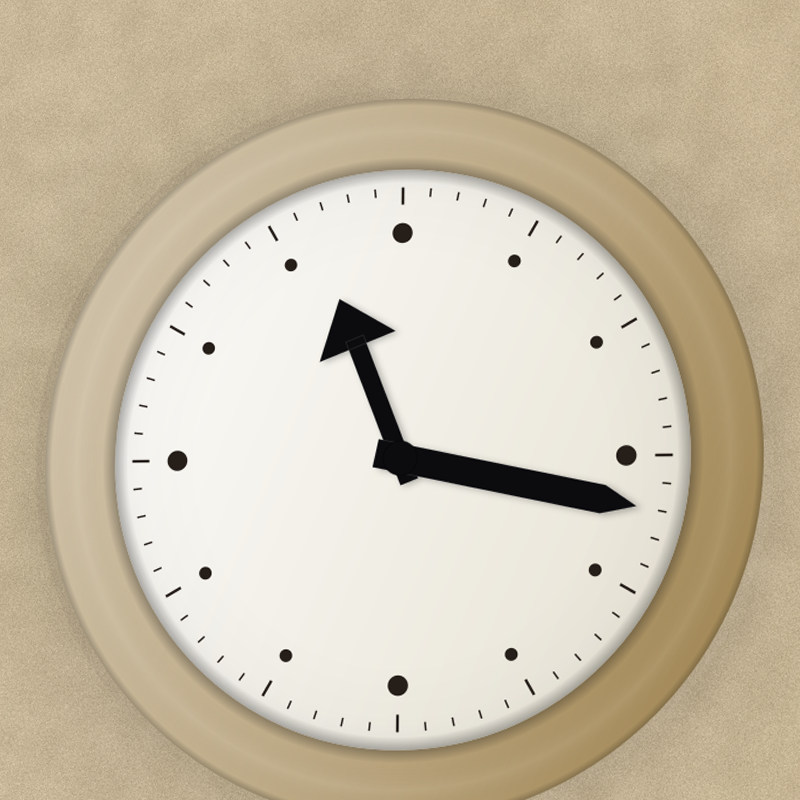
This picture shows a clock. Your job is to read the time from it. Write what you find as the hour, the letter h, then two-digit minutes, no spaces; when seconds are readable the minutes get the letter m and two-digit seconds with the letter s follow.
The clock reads 11h17
